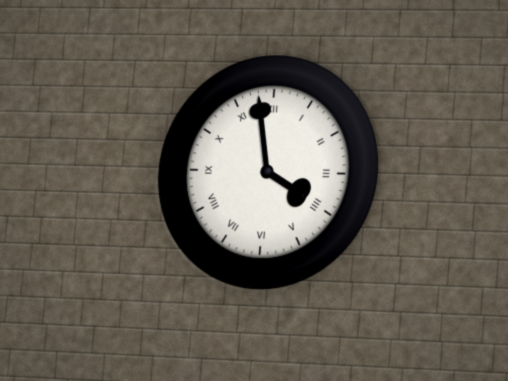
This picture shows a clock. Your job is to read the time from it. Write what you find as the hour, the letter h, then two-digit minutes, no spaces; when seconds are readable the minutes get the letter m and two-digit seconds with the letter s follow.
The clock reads 3h58
